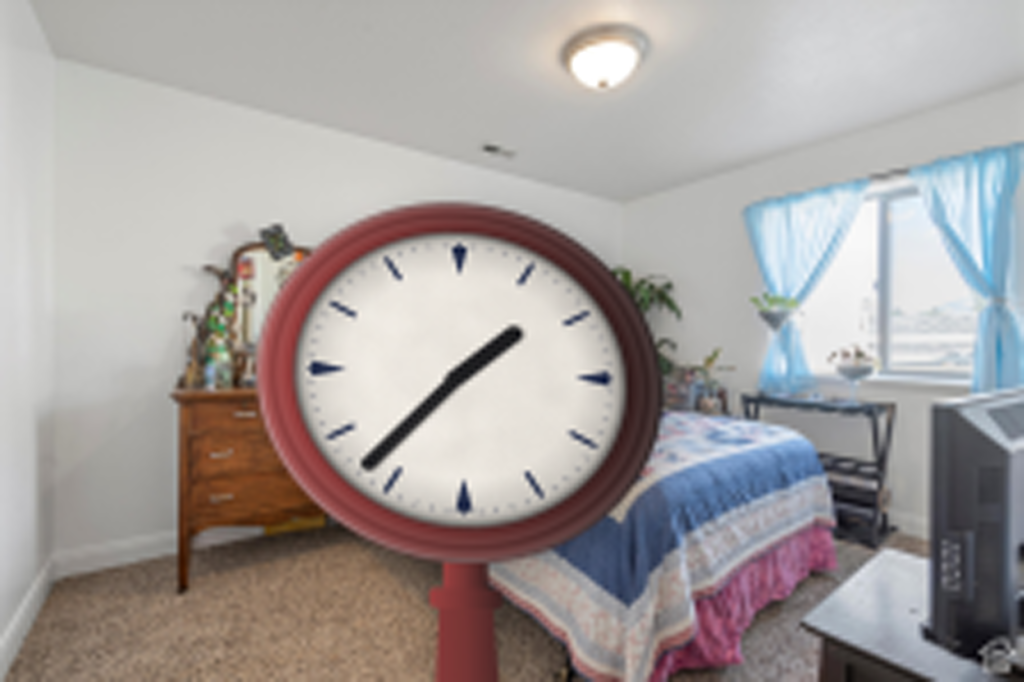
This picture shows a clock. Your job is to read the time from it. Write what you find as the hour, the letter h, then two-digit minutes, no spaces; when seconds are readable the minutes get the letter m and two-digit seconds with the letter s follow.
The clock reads 1h37
